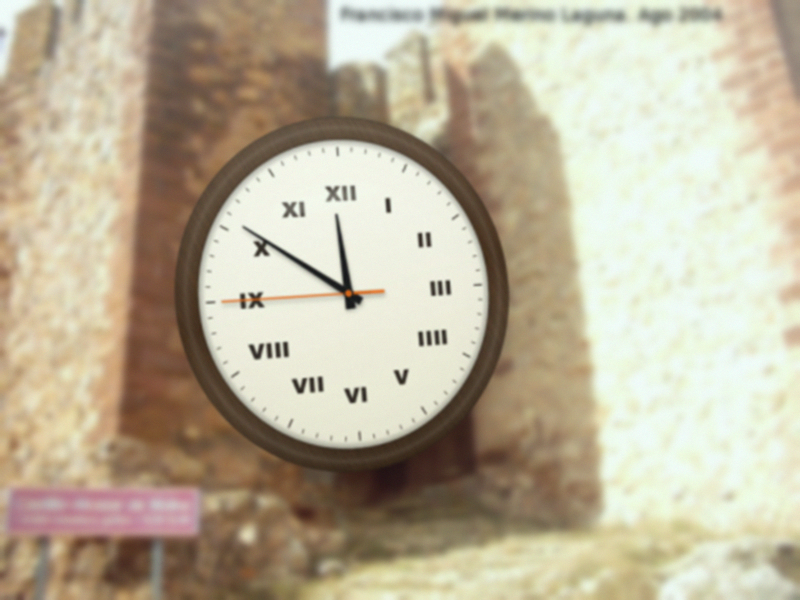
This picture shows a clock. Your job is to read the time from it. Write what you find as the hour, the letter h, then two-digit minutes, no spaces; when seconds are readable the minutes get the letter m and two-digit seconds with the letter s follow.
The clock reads 11h50m45s
